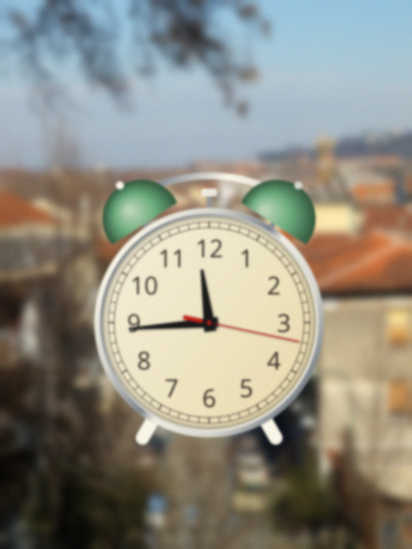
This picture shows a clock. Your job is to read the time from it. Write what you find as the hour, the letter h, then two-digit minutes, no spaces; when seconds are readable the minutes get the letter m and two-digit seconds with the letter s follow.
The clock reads 11h44m17s
